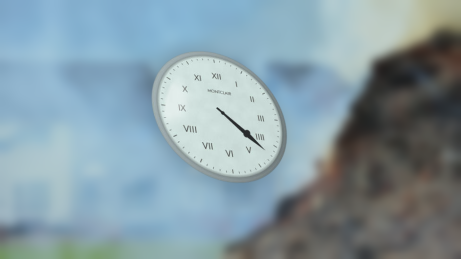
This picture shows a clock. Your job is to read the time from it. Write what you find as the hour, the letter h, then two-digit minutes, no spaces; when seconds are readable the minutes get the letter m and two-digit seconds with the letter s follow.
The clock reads 4h22
